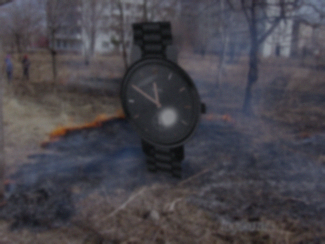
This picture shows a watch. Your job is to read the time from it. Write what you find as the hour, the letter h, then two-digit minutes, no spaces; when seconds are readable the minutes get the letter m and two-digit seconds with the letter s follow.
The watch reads 11h50
